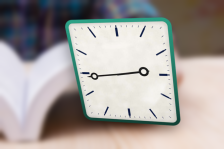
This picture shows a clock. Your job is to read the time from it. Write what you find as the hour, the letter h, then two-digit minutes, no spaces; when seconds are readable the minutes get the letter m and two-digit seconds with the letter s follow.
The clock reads 2h44
